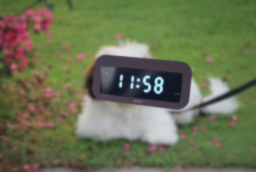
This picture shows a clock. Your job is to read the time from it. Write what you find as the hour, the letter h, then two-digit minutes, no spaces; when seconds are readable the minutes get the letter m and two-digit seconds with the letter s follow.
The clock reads 11h58
